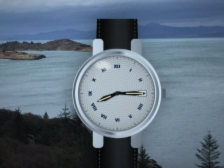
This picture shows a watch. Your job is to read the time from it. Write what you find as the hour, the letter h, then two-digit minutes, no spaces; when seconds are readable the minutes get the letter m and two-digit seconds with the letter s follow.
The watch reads 8h15
